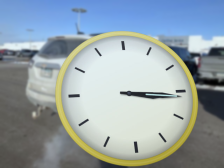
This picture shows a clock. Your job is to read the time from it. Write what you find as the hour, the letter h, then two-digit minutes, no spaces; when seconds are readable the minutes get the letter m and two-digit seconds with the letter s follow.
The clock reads 3h16
